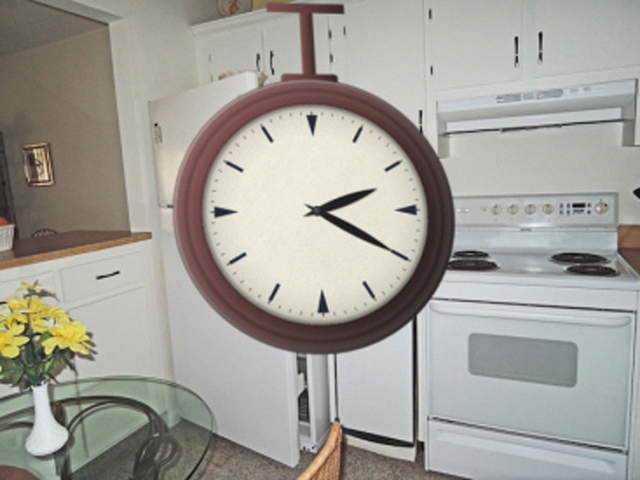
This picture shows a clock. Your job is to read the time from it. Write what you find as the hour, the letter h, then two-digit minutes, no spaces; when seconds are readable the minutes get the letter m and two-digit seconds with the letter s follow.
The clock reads 2h20
